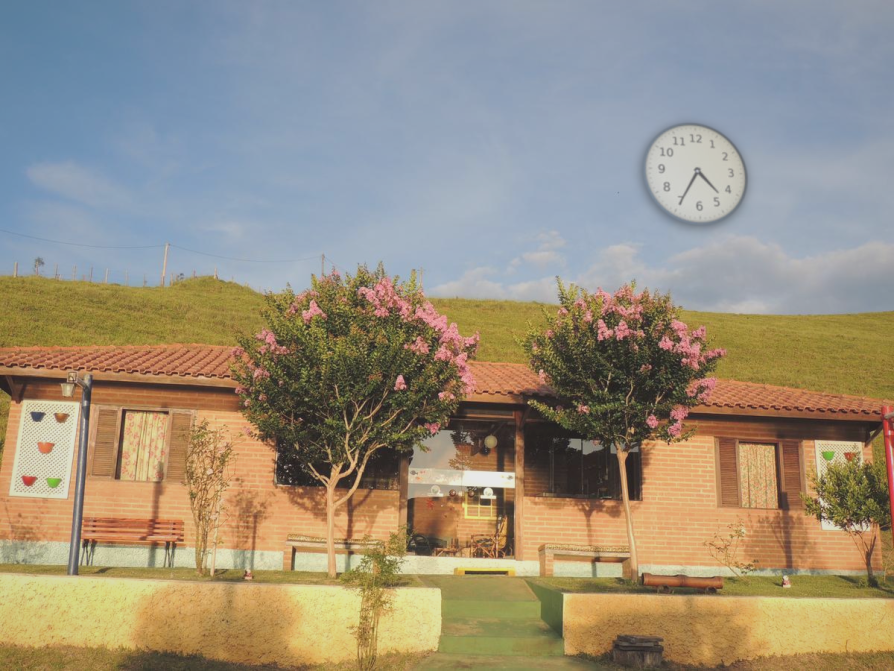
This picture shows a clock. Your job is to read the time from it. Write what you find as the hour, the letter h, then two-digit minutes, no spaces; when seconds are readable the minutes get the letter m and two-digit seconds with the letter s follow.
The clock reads 4h35
